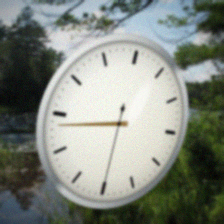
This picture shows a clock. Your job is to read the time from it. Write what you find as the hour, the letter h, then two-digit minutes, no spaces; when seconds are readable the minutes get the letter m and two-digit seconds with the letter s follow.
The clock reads 8h43m30s
